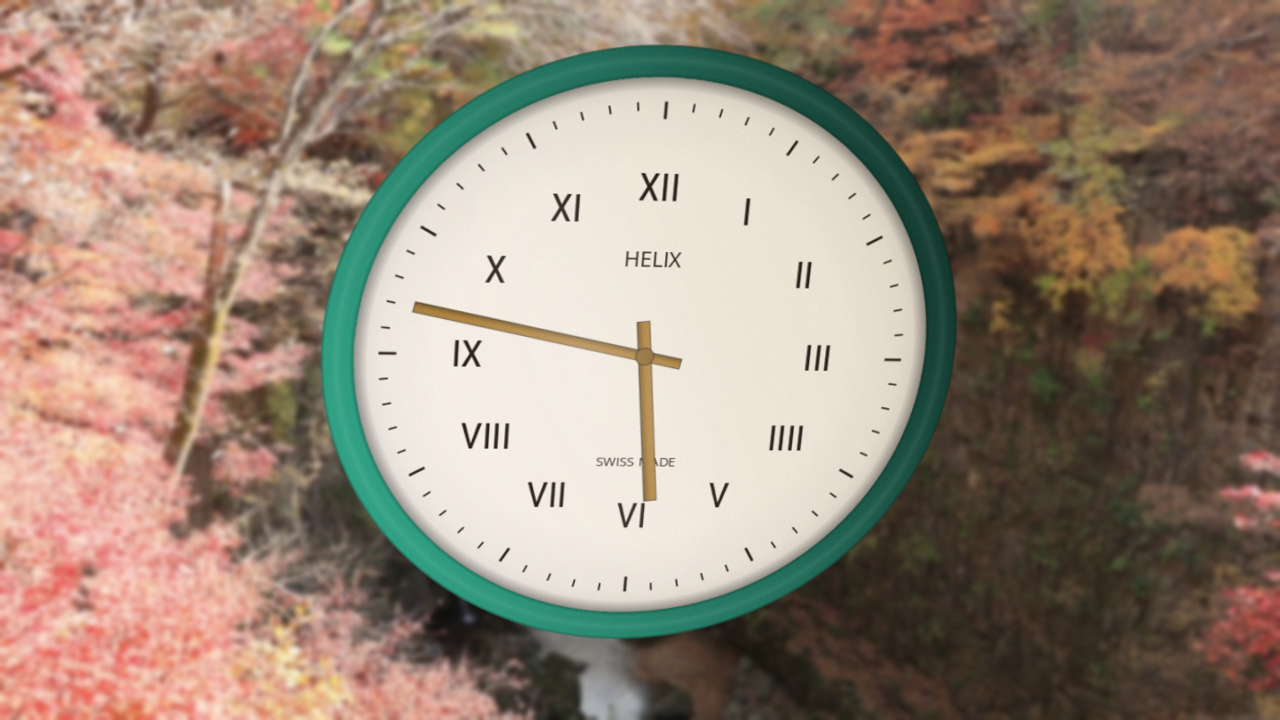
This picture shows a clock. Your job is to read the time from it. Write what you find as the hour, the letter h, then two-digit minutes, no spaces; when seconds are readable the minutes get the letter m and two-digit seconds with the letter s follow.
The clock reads 5h47
